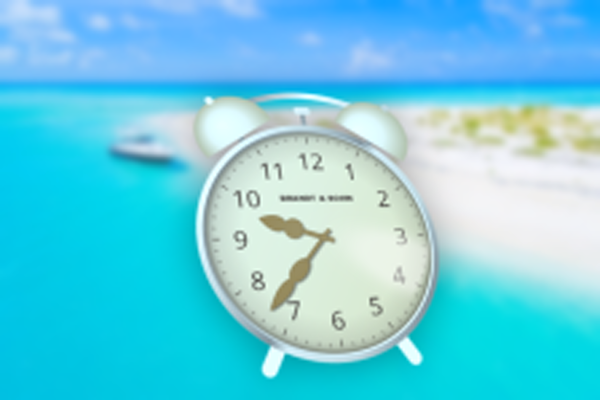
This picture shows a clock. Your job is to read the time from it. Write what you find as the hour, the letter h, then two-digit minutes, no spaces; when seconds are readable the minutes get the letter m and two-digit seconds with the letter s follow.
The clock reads 9h37
